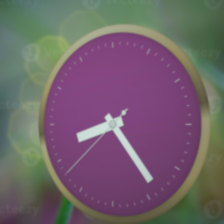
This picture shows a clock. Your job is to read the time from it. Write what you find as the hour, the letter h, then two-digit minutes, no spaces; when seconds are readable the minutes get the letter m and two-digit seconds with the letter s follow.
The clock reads 8h23m38s
